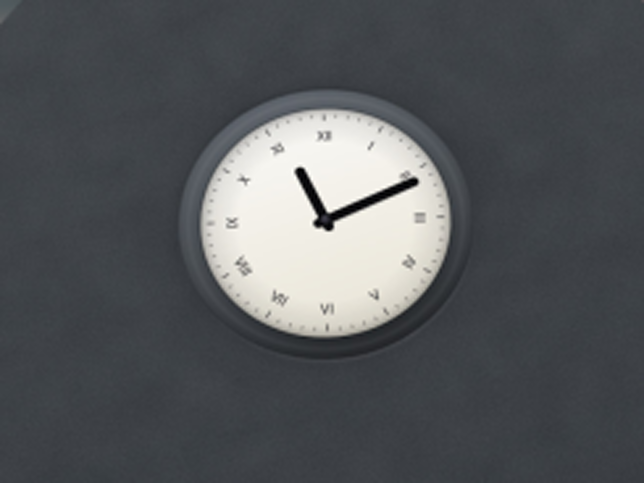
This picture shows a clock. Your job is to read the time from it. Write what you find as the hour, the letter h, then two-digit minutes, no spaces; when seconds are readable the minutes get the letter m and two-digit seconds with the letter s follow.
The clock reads 11h11
